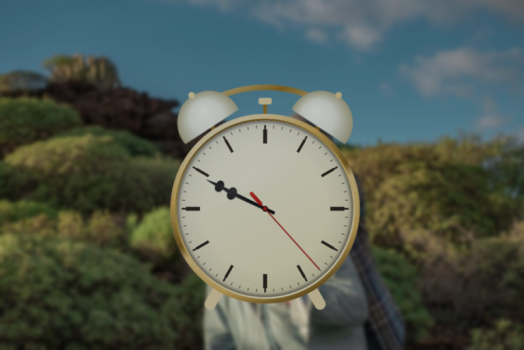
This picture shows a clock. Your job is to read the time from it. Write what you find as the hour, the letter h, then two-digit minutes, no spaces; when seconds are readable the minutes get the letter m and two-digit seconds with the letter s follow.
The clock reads 9h49m23s
